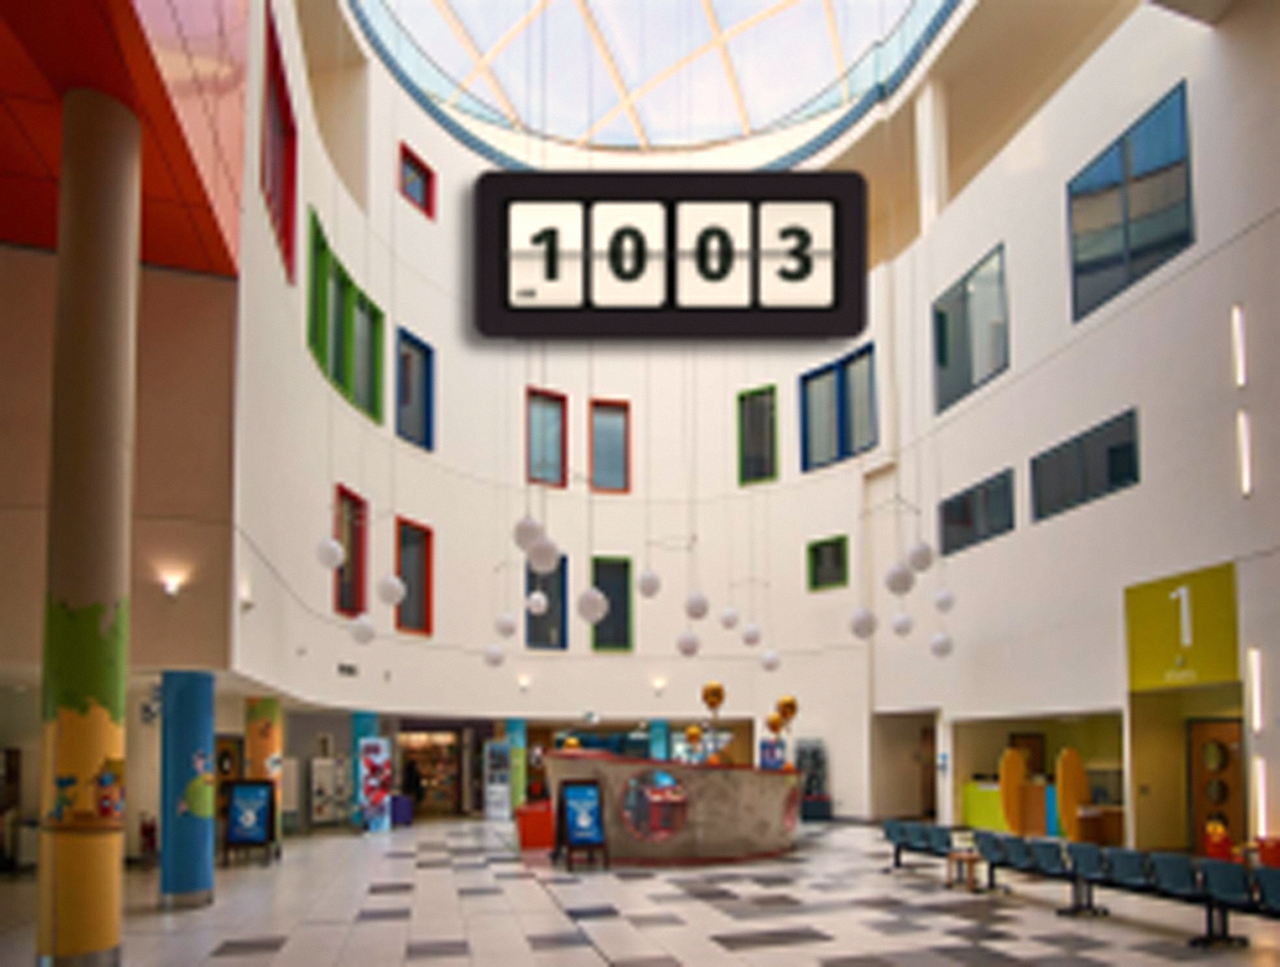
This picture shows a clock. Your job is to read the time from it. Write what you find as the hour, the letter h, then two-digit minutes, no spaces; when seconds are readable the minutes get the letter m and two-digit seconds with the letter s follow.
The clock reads 10h03
